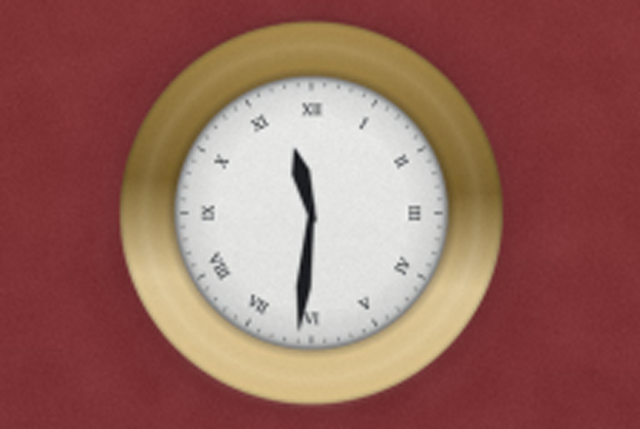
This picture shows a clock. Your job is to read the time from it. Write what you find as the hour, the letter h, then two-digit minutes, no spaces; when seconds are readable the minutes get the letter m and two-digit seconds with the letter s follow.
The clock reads 11h31
